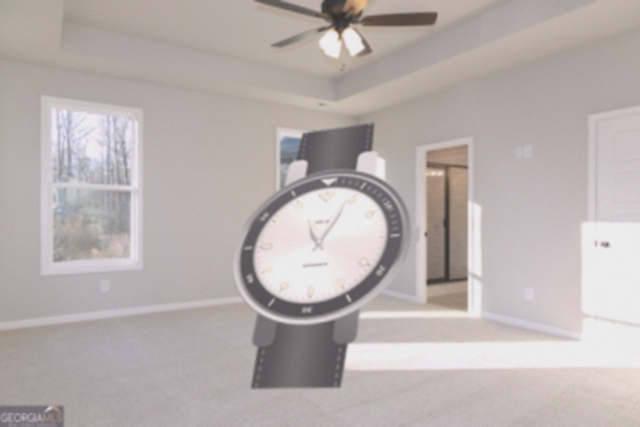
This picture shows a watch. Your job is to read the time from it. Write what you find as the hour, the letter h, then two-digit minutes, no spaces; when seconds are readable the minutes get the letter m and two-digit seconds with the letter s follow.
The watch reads 11h04
